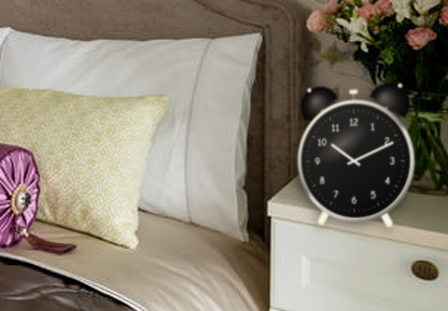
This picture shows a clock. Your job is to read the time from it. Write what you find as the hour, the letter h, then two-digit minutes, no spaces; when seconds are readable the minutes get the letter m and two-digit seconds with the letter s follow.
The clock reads 10h11
